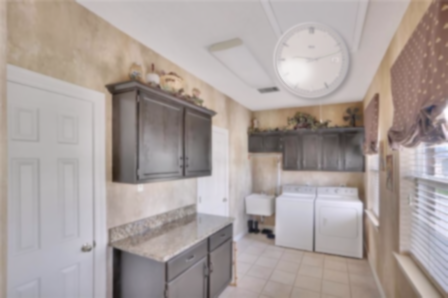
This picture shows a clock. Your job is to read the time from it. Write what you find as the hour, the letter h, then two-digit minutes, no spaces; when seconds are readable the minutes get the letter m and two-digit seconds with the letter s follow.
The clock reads 9h12
